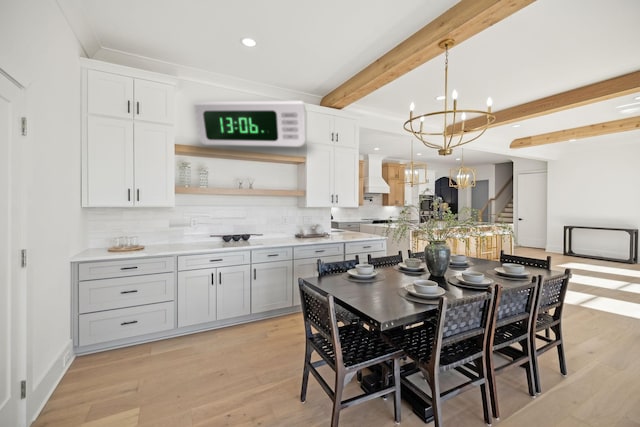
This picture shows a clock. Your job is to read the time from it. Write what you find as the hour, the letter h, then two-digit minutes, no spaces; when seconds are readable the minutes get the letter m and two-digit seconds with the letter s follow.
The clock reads 13h06
